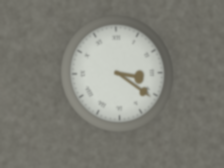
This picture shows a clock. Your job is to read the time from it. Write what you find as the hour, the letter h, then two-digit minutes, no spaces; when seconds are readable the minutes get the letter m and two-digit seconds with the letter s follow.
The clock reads 3h21
